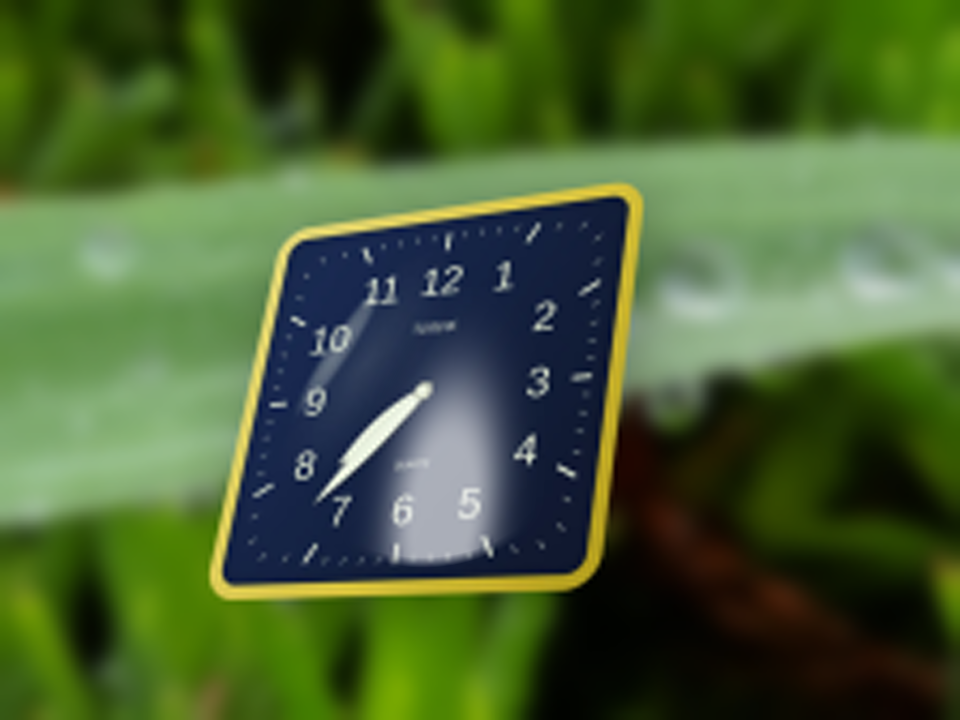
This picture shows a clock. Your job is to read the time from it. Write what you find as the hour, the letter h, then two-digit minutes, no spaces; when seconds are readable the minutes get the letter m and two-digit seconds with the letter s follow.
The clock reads 7h37
